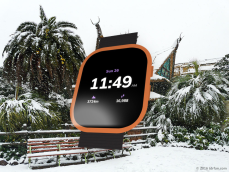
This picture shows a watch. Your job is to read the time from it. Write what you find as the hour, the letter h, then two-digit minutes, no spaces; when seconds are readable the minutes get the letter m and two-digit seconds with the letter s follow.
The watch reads 11h49
